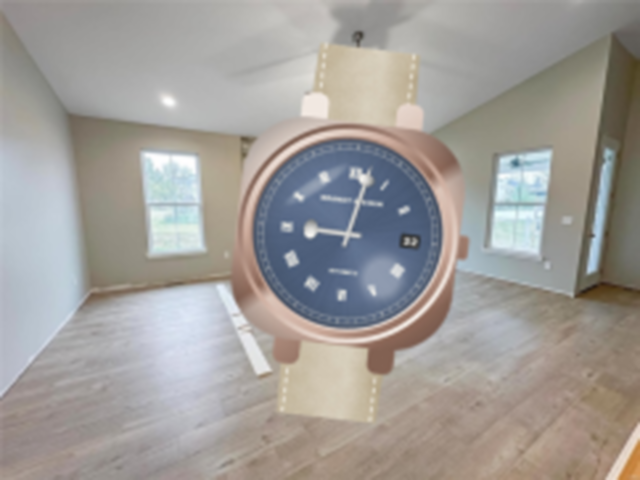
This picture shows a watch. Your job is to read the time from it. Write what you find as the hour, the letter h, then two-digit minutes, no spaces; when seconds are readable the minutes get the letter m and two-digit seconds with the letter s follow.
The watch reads 9h02
